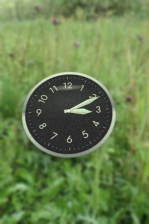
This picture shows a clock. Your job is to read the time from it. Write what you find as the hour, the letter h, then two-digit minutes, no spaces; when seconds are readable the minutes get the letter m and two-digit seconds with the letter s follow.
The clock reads 3h11
